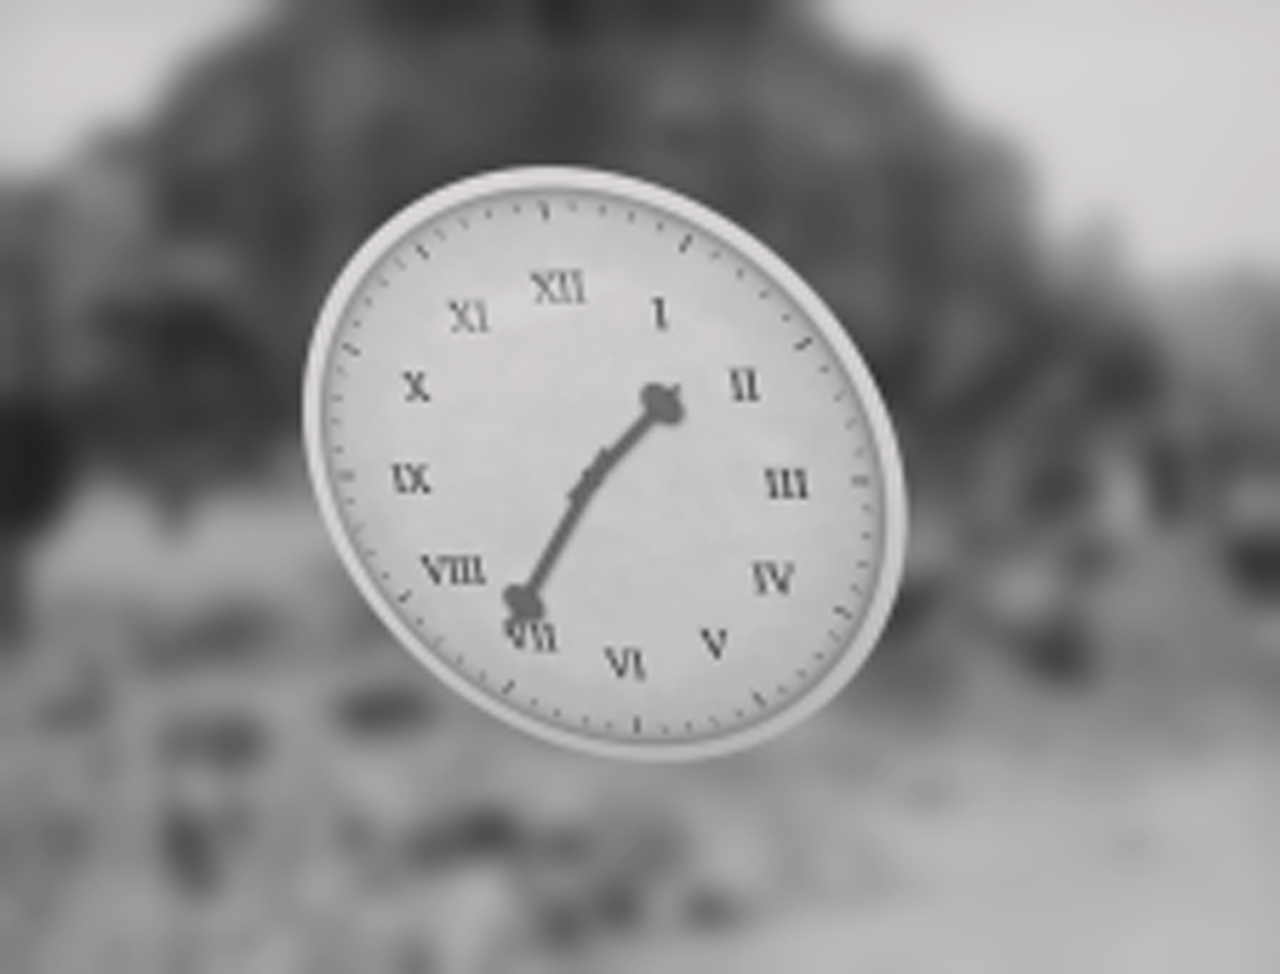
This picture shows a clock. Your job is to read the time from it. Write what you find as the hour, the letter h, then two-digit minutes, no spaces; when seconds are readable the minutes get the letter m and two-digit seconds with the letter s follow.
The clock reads 1h36
